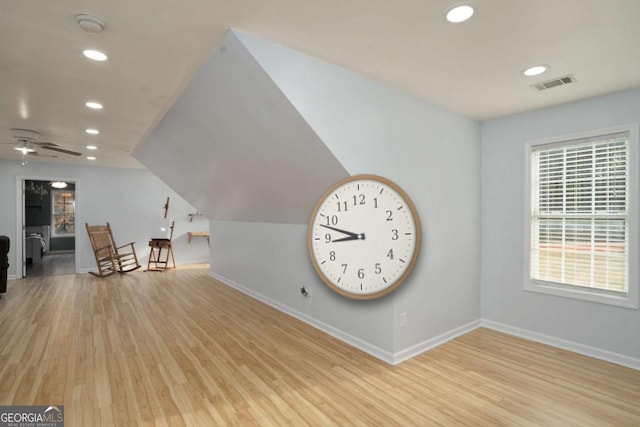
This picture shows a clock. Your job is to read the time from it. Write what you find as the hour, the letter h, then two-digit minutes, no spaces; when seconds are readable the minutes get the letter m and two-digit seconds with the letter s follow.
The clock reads 8h48
